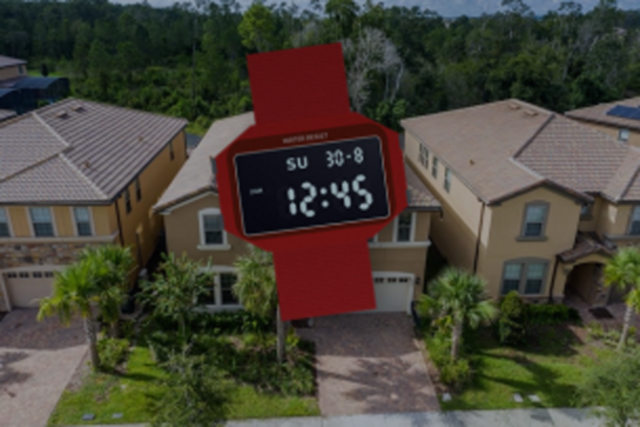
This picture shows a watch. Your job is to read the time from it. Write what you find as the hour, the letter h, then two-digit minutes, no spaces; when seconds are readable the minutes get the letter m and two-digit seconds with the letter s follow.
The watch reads 12h45
